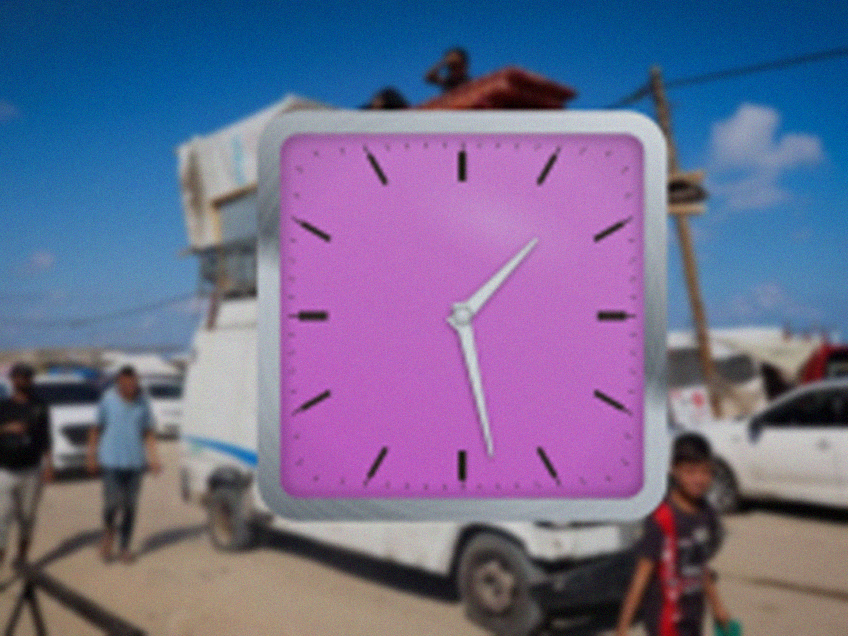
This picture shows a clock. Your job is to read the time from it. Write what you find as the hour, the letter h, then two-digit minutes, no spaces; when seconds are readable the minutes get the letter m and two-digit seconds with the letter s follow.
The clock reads 1h28
